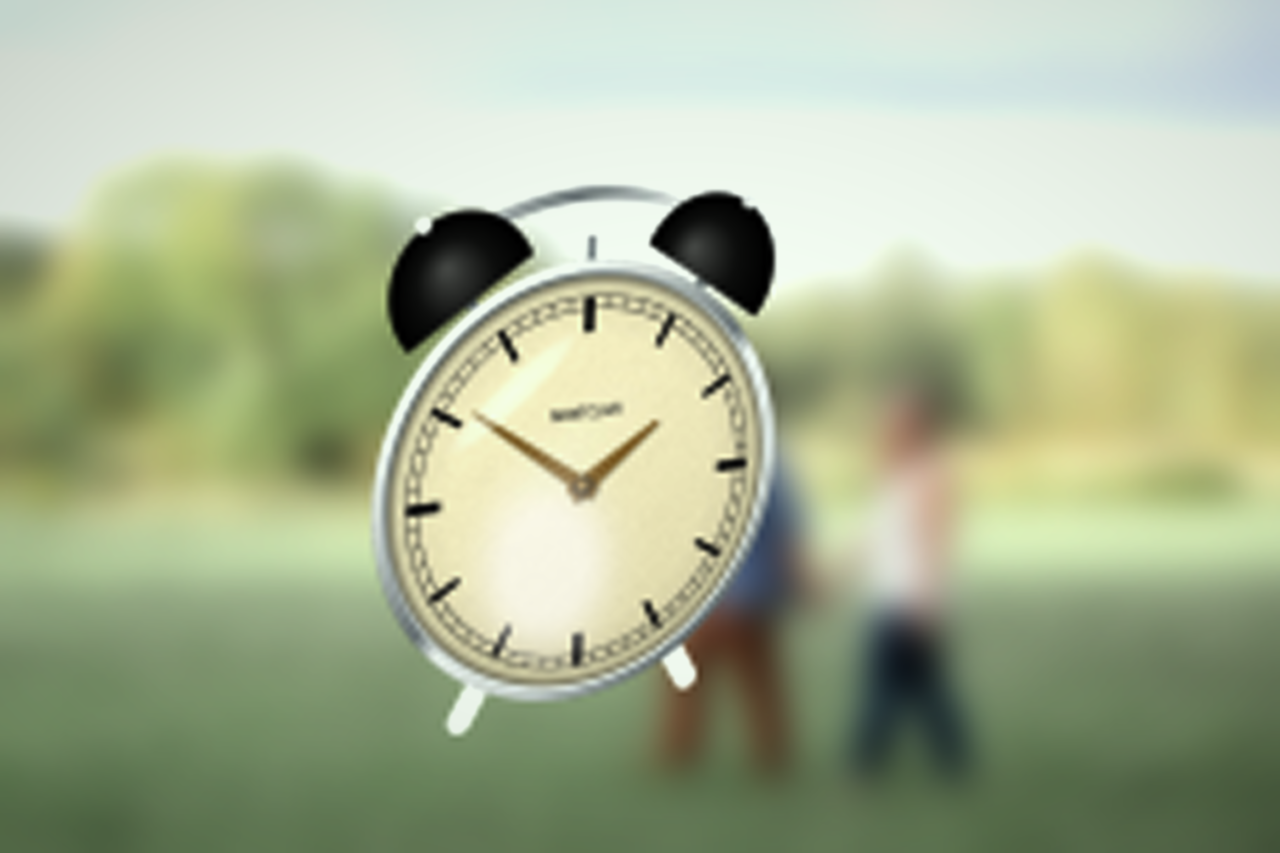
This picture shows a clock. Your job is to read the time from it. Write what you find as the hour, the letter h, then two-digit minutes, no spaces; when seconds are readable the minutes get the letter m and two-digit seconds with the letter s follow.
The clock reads 1h51
